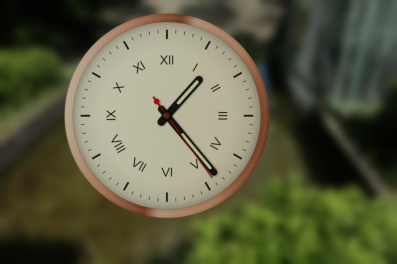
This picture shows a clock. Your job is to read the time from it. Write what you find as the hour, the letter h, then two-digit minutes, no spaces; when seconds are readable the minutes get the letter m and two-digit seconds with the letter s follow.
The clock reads 1h23m24s
